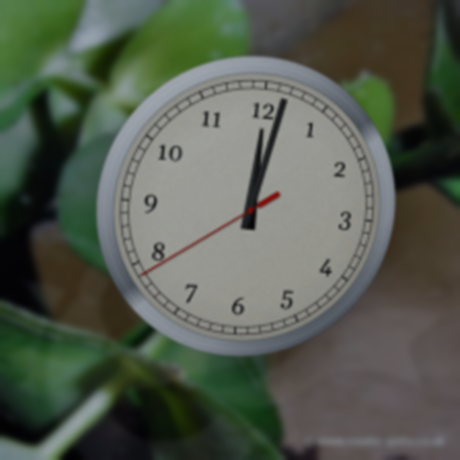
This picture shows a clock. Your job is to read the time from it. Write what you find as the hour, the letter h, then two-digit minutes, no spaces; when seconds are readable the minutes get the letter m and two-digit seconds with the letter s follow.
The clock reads 12h01m39s
